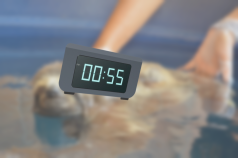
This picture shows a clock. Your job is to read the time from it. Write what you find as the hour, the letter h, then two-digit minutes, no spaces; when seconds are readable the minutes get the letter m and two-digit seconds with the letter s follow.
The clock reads 0h55
